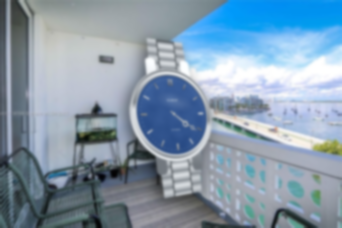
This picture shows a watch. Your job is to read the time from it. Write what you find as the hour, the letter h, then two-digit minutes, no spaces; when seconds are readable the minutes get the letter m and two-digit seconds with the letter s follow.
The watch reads 4h21
